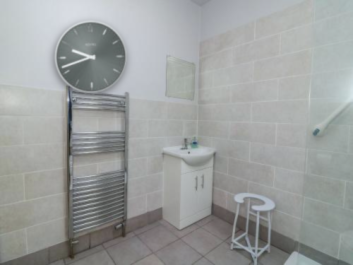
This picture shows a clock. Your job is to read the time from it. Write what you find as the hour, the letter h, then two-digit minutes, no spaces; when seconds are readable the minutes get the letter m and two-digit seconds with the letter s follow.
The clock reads 9h42
